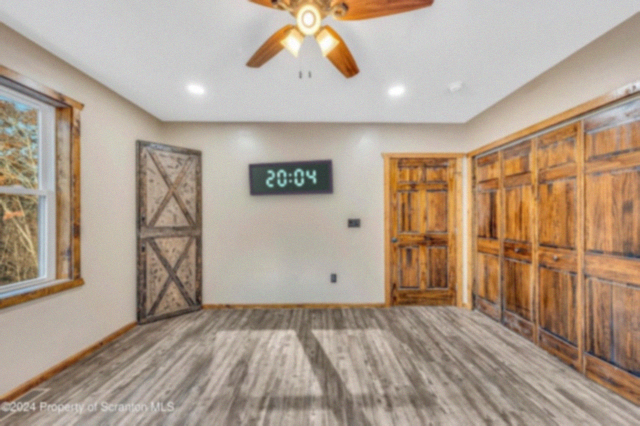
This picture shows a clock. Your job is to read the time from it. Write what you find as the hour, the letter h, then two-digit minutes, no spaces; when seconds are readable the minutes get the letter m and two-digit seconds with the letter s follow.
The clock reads 20h04
